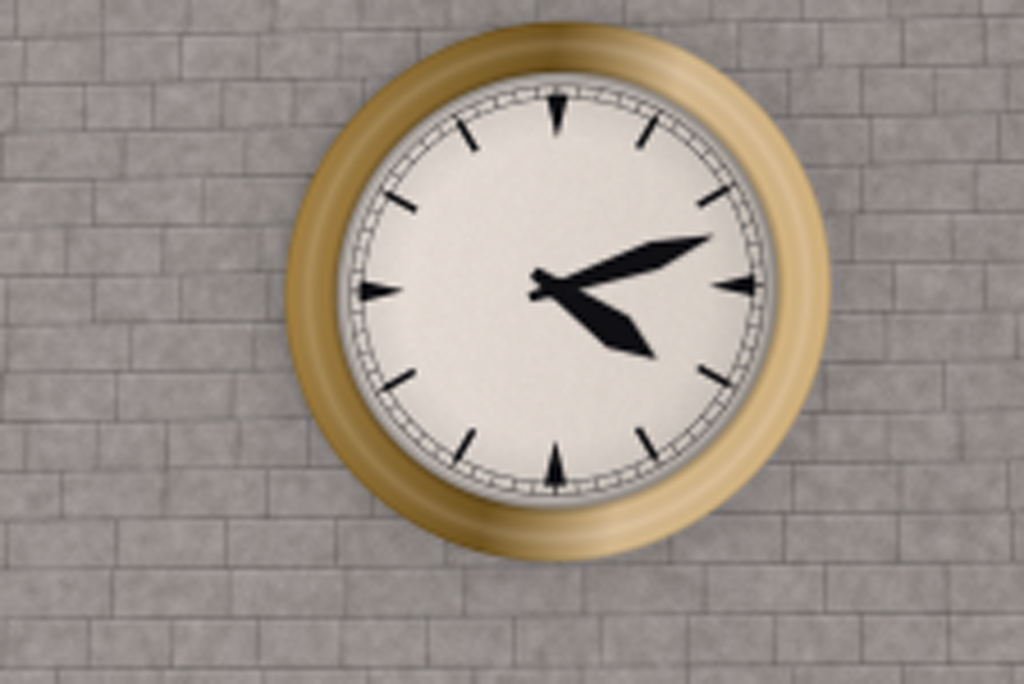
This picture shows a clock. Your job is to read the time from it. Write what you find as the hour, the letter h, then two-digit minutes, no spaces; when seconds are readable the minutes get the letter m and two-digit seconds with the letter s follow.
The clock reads 4h12
